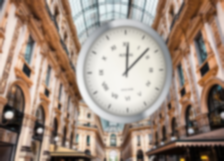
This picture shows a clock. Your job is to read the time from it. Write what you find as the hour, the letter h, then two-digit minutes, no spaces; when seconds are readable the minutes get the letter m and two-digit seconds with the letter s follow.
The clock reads 12h08
